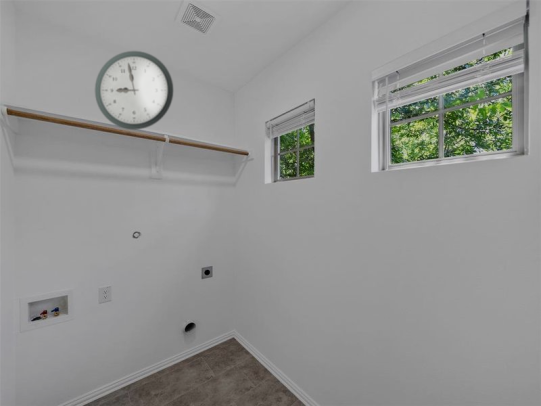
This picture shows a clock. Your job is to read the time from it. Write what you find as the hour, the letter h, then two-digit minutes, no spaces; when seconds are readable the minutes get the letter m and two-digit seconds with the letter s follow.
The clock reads 8h58
